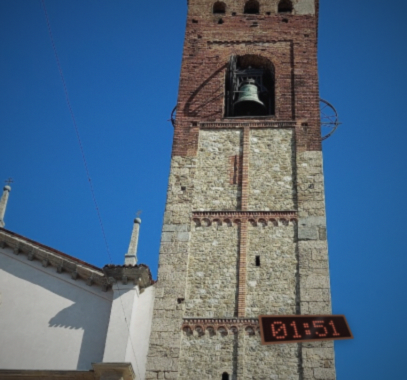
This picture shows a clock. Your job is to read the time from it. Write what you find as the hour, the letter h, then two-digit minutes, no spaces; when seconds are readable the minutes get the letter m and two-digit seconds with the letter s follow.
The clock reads 1h51
